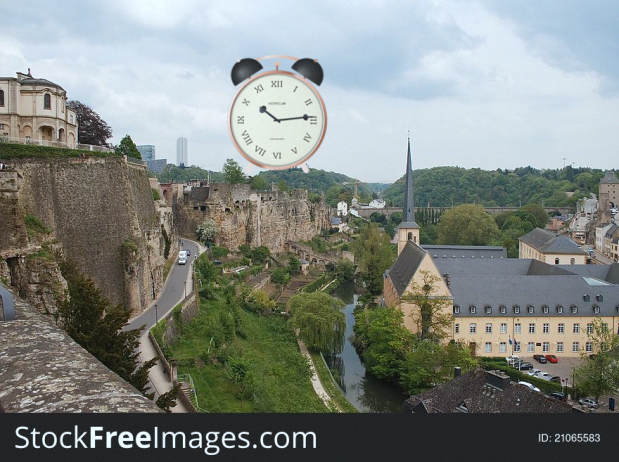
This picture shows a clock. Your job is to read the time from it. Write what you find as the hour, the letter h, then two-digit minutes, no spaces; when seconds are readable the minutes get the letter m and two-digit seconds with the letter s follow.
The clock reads 10h14
